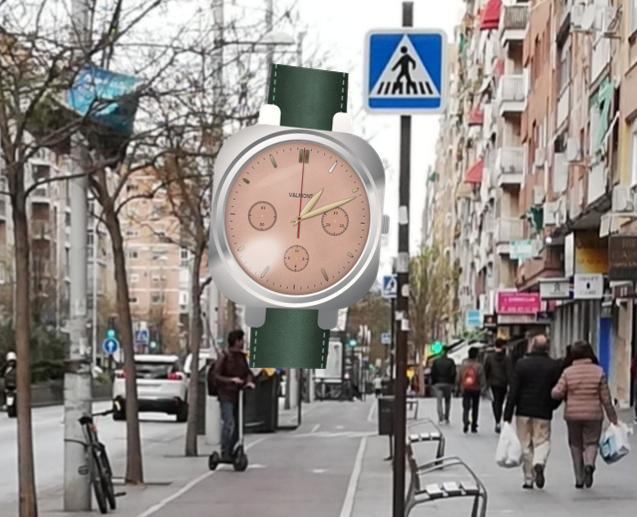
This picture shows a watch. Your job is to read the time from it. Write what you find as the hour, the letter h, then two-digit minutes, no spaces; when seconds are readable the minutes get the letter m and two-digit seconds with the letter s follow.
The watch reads 1h11
